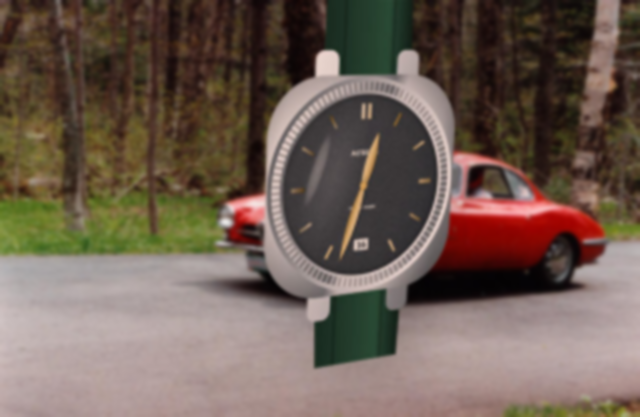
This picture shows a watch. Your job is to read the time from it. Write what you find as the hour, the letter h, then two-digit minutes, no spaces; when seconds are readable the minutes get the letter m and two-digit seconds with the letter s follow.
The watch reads 12h33
